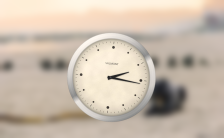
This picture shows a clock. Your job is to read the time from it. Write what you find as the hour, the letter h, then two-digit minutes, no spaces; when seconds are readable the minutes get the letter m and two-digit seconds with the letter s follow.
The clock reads 2h16
